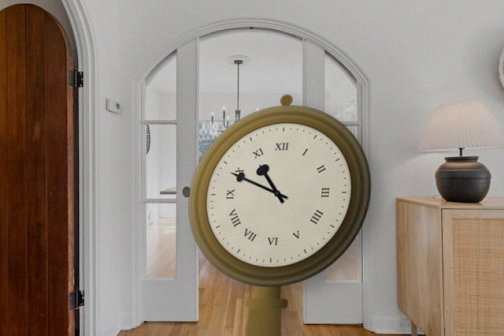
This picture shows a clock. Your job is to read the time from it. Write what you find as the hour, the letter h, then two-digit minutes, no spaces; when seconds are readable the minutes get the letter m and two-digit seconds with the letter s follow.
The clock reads 10h49
